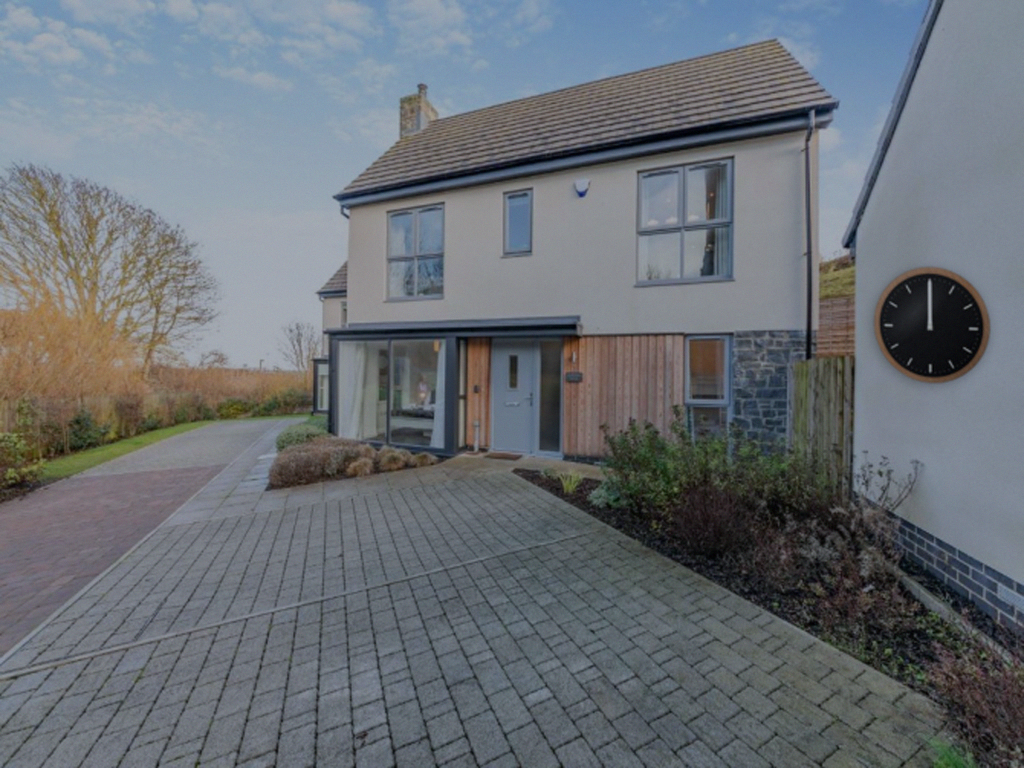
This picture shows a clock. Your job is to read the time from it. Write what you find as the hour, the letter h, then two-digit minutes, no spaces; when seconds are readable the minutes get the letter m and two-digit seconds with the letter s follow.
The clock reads 12h00
